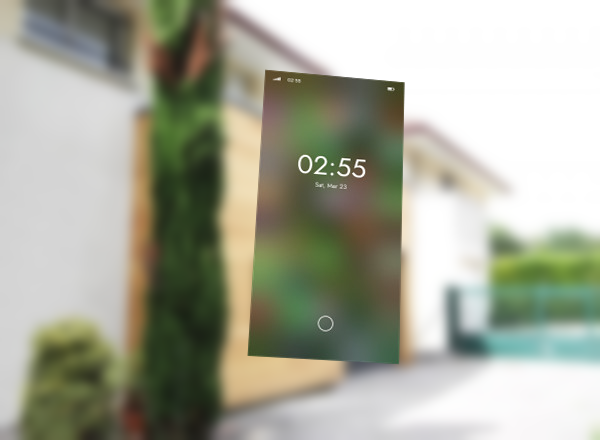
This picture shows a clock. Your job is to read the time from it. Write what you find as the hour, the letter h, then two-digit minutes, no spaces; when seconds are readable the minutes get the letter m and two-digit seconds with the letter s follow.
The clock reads 2h55
